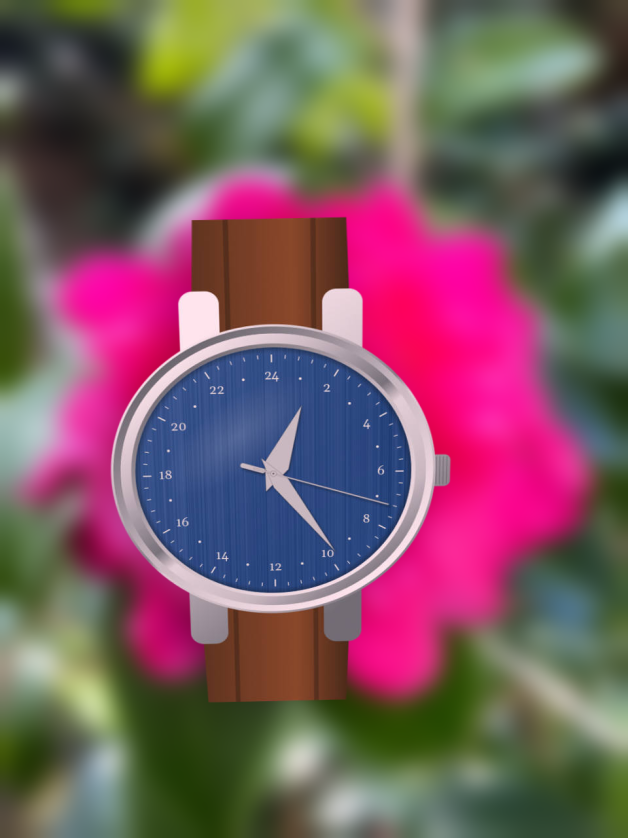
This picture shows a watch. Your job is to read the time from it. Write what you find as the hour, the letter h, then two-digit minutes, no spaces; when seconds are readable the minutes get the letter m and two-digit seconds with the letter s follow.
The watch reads 1h24m18s
